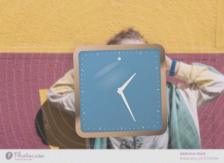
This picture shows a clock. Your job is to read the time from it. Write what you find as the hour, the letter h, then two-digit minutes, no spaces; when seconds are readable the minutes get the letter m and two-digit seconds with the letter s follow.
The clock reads 1h26
